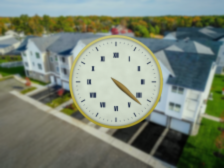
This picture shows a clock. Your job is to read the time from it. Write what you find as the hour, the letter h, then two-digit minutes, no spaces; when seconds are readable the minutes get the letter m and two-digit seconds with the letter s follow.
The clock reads 4h22
